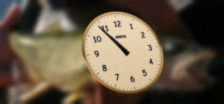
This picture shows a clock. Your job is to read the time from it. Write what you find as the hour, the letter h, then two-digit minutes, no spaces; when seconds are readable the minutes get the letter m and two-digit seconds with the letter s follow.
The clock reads 10h54
